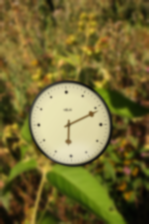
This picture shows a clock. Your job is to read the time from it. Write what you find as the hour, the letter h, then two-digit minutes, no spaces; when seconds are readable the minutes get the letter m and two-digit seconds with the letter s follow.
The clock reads 6h11
